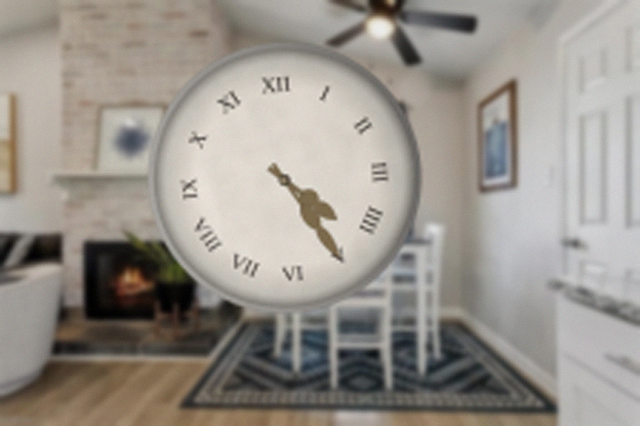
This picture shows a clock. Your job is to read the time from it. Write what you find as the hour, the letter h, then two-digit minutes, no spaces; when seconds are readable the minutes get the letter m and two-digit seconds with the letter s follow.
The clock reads 4h25
